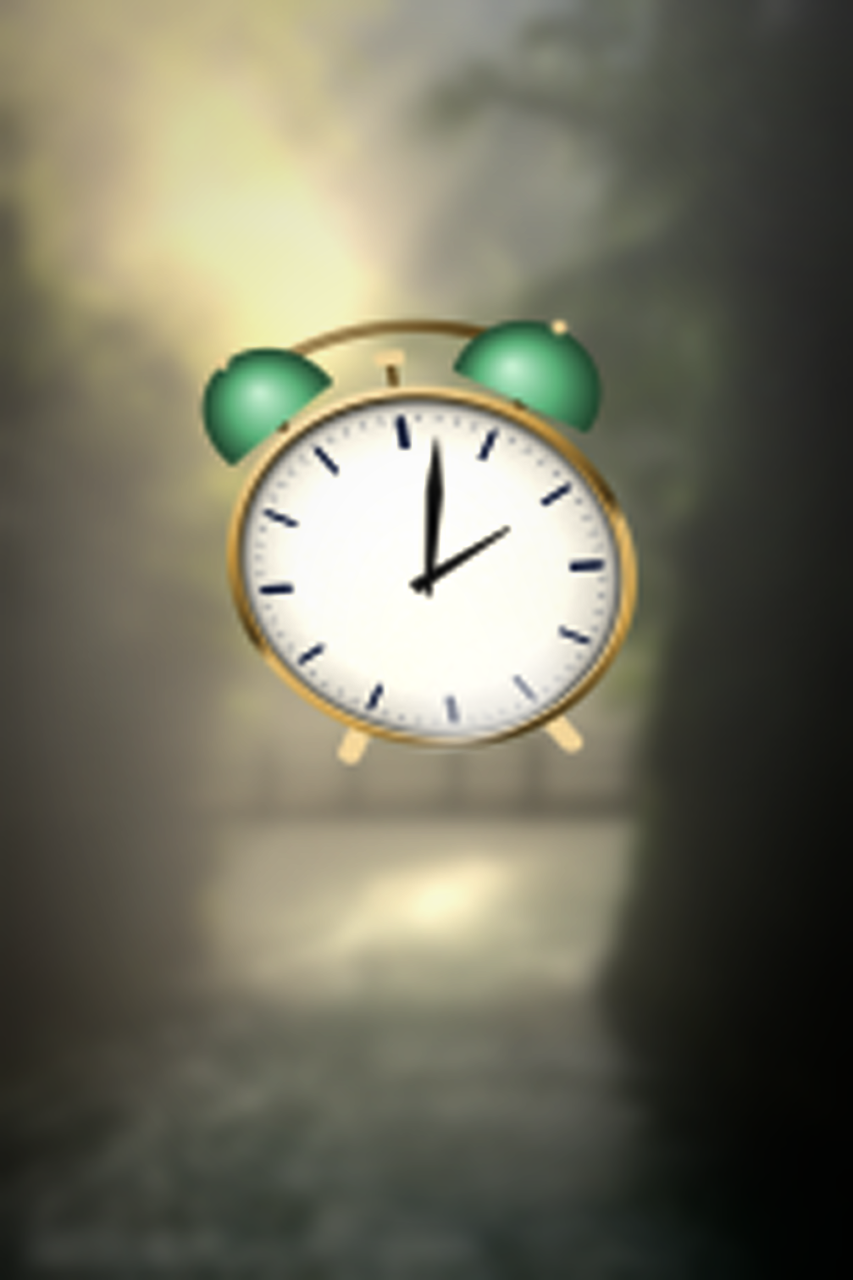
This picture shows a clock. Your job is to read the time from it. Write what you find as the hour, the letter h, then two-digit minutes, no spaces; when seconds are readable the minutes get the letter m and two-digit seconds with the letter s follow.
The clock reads 2h02
